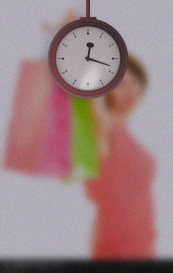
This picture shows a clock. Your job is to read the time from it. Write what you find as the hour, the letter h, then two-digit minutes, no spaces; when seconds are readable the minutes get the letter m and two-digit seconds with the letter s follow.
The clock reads 12h18
